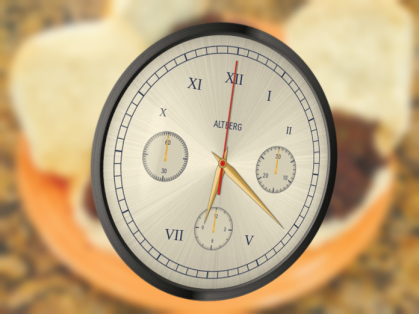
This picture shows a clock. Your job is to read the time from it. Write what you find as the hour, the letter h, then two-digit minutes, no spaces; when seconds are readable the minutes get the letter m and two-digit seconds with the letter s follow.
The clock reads 6h21
